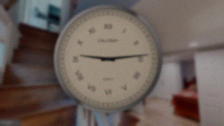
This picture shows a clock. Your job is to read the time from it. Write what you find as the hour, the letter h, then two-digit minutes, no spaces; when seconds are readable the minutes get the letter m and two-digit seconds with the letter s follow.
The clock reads 9h14
